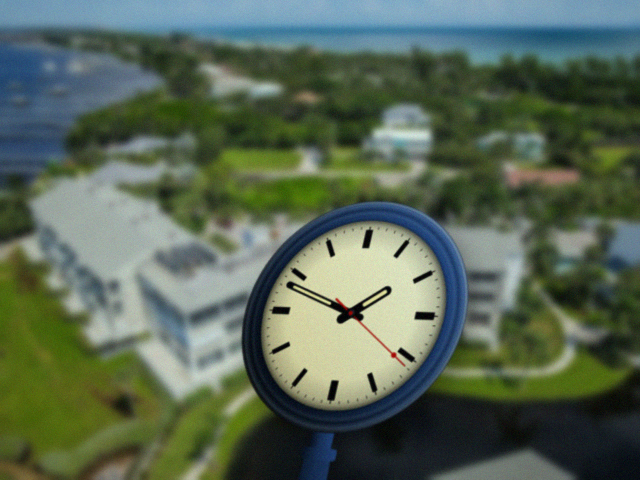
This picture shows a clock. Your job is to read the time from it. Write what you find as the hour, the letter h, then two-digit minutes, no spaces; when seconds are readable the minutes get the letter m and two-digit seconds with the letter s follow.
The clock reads 1h48m21s
